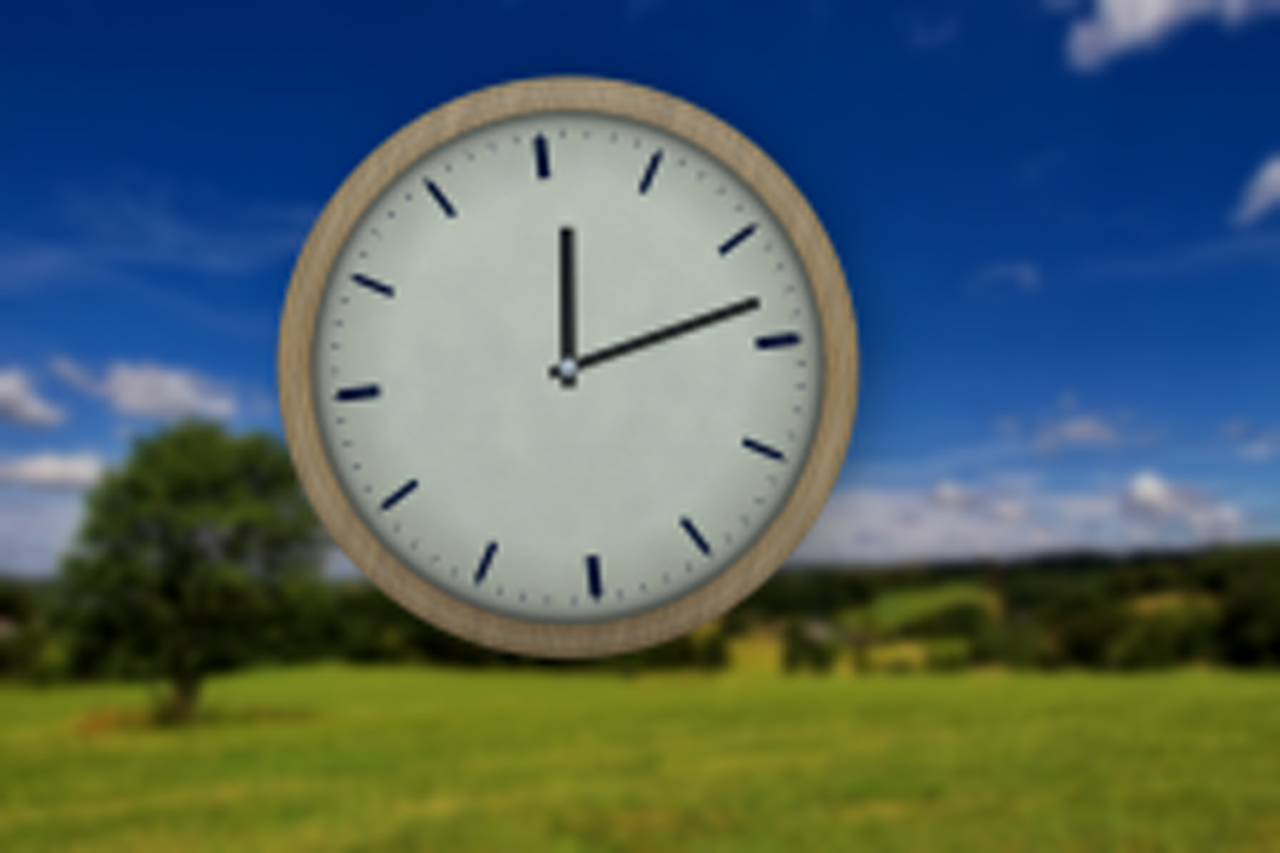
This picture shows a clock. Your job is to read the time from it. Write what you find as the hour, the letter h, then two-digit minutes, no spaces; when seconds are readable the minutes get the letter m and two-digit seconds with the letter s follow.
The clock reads 12h13
